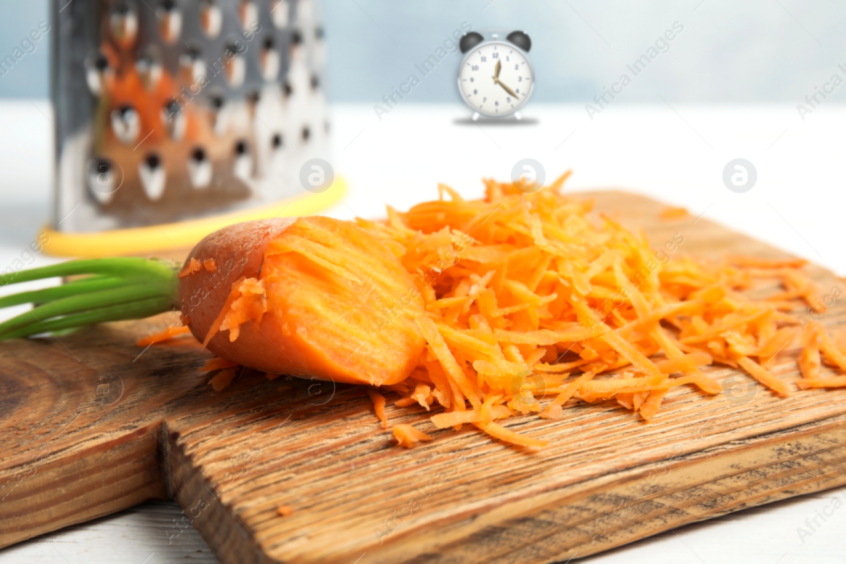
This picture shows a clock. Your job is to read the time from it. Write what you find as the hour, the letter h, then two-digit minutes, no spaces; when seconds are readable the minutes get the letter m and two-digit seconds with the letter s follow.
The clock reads 12h22
